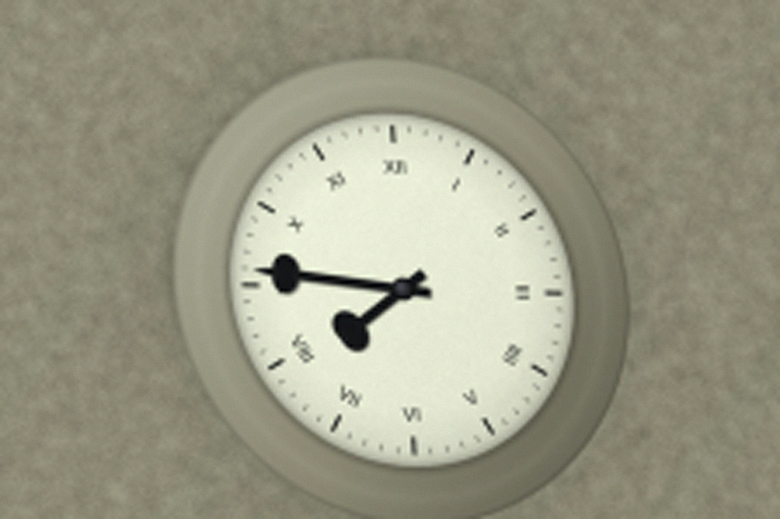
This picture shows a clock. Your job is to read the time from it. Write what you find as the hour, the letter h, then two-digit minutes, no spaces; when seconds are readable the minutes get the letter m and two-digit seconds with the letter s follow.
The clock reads 7h46
